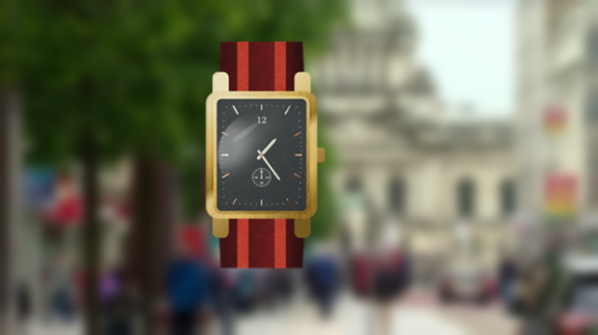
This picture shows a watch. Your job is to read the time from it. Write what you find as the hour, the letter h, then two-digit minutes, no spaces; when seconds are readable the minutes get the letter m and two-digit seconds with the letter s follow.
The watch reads 1h24
